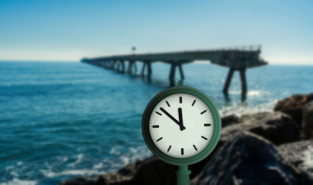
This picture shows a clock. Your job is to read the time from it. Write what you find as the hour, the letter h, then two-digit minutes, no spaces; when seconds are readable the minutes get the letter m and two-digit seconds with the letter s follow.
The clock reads 11h52
